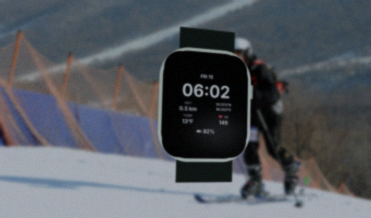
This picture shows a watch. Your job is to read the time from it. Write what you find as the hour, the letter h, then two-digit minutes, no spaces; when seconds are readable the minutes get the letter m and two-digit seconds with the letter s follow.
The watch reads 6h02
